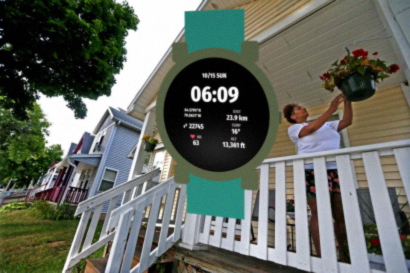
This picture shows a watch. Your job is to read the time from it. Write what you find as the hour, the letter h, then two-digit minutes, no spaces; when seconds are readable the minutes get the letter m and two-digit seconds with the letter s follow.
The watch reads 6h09
